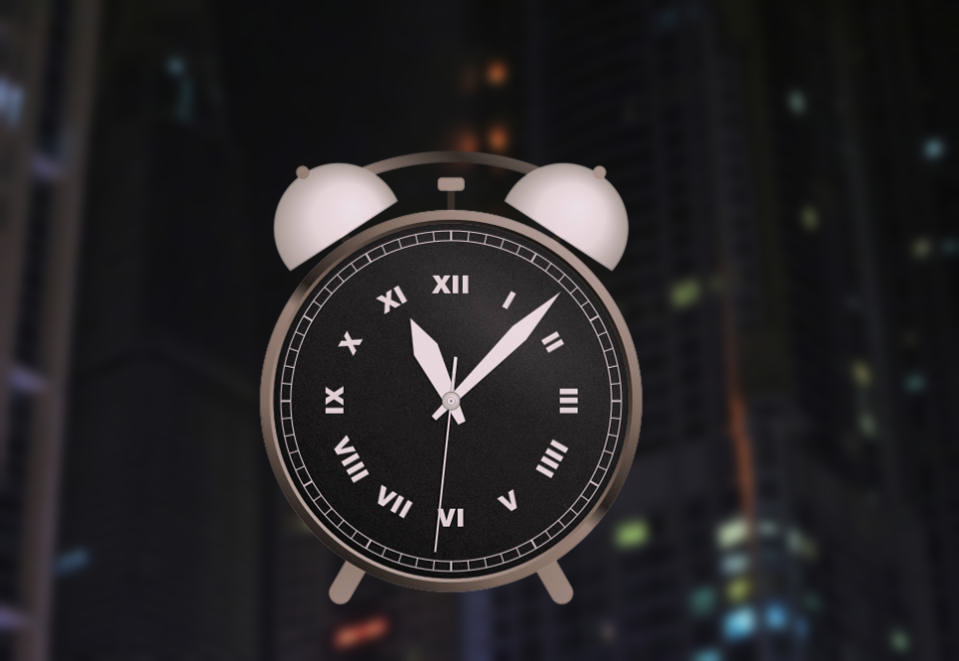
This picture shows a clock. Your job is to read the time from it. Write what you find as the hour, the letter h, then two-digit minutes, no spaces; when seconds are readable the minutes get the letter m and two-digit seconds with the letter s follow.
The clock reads 11h07m31s
